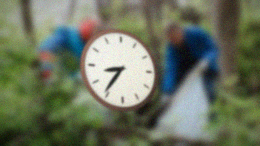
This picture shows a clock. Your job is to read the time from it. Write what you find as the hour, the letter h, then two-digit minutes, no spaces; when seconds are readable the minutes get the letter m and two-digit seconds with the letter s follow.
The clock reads 8h36
